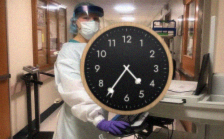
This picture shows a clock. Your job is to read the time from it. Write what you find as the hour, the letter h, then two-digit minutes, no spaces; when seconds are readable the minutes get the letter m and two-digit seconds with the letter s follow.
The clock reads 4h36
